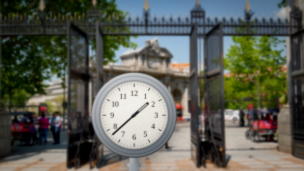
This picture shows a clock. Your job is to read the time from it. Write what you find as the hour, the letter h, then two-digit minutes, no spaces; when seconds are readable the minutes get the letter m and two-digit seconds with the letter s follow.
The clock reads 1h38
